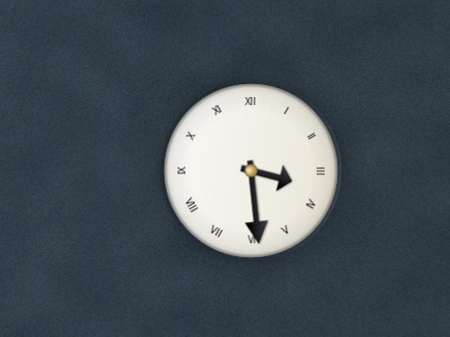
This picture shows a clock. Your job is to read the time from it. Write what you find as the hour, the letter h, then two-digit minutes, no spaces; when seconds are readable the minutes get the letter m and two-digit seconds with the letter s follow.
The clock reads 3h29
